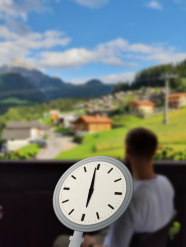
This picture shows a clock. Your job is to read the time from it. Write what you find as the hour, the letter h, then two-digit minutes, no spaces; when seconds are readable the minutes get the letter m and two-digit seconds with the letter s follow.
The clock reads 5h59
